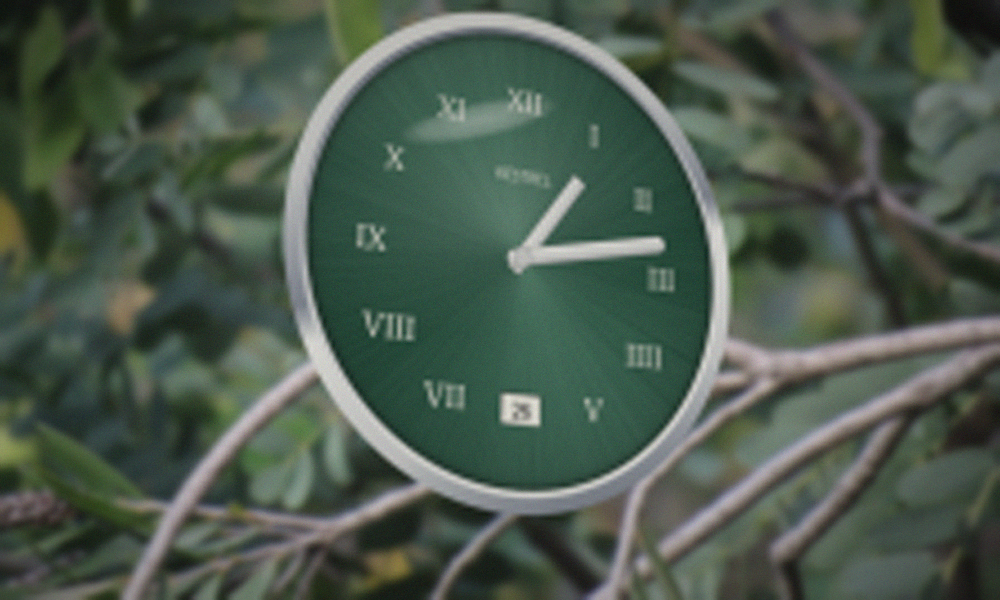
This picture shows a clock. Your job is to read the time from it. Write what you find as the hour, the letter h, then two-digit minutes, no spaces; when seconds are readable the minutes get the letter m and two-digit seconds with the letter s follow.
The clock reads 1h13
